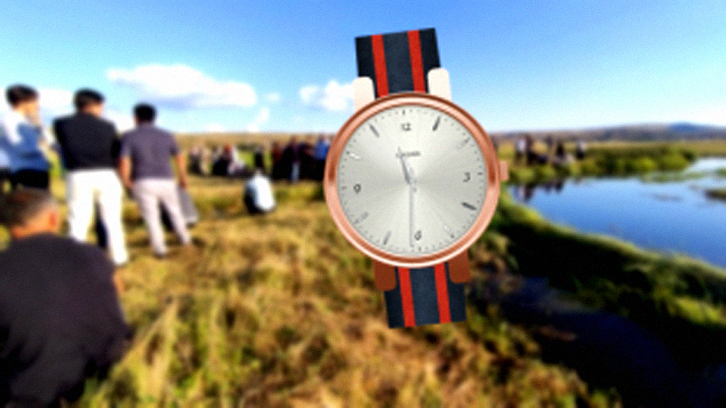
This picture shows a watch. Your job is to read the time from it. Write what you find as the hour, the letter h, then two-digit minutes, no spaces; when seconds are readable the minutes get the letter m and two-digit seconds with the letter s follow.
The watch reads 11h31
